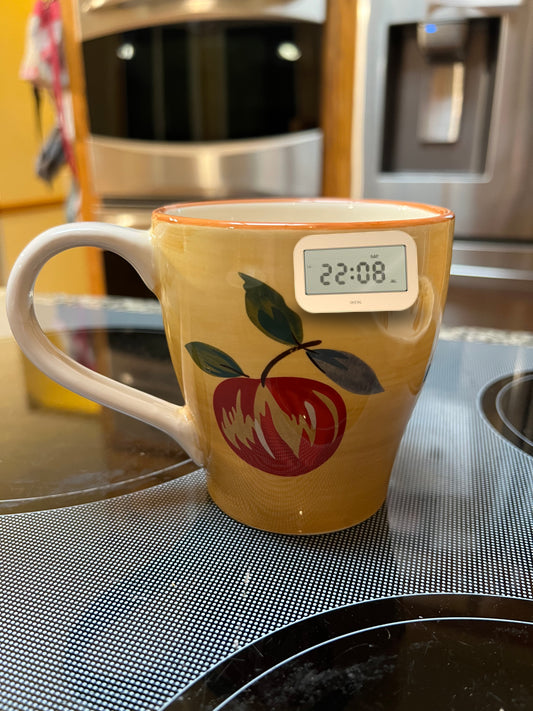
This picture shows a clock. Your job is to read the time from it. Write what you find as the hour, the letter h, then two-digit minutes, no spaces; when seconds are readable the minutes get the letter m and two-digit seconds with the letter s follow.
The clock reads 22h08
